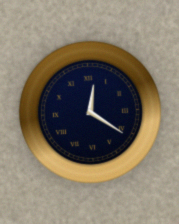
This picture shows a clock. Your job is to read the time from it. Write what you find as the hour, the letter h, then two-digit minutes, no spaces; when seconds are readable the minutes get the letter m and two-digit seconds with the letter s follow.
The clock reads 12h21
